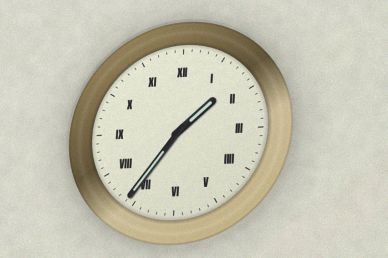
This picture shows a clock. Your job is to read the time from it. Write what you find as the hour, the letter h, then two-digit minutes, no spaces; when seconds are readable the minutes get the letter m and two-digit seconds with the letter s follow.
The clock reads 1h36
